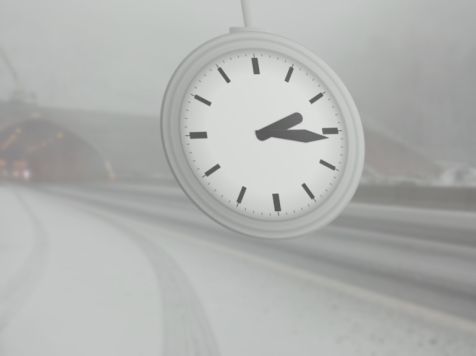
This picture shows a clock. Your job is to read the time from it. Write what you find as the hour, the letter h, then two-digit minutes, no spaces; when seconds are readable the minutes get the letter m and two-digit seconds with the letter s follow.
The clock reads 2h16
